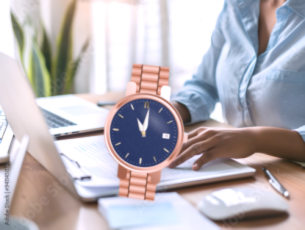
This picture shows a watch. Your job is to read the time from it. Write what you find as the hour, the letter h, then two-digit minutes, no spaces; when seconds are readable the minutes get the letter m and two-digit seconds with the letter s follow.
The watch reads 11h01
